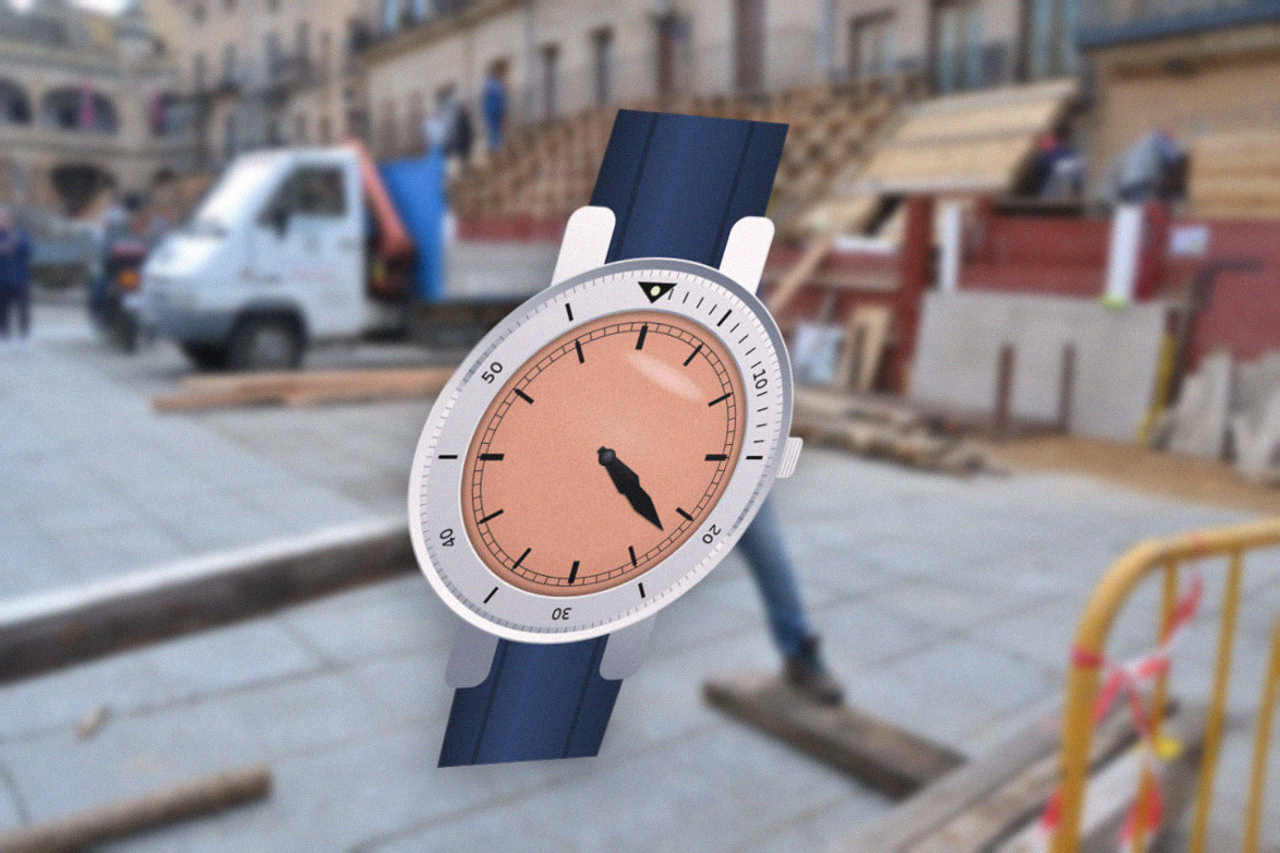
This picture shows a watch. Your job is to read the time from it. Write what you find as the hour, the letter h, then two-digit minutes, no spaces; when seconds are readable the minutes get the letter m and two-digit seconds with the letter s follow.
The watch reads 4h22
